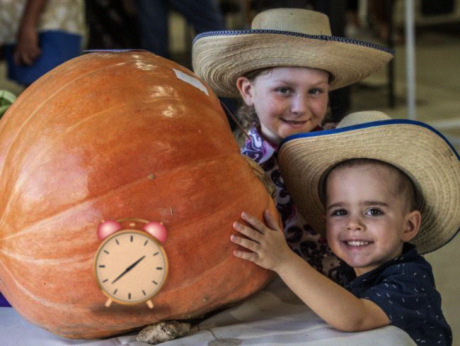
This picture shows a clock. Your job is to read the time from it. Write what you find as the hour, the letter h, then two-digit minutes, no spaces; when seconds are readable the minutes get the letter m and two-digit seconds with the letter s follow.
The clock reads 1h38
